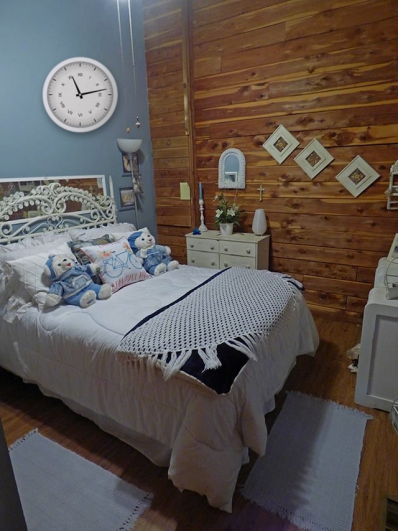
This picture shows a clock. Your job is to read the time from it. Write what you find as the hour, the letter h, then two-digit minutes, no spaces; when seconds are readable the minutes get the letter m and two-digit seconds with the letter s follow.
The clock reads 11h13
